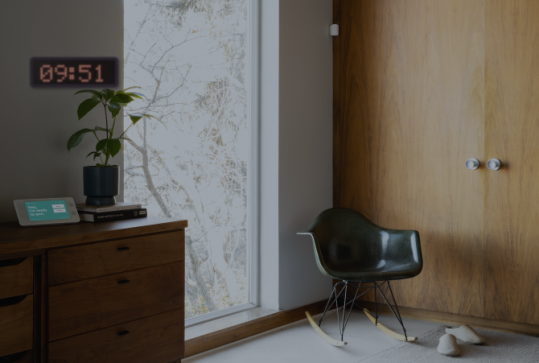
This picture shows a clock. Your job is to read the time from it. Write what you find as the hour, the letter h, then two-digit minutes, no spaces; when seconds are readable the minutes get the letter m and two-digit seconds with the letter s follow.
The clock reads 9h51
